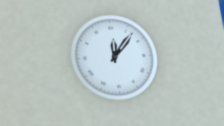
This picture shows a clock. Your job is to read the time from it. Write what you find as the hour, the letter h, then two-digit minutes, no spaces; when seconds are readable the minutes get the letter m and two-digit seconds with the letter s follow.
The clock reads 12h07
